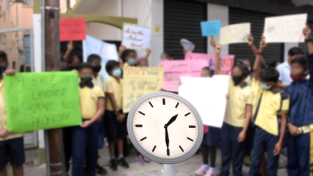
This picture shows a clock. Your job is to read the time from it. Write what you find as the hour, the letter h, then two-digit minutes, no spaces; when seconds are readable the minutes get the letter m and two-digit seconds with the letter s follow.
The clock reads 1h30
